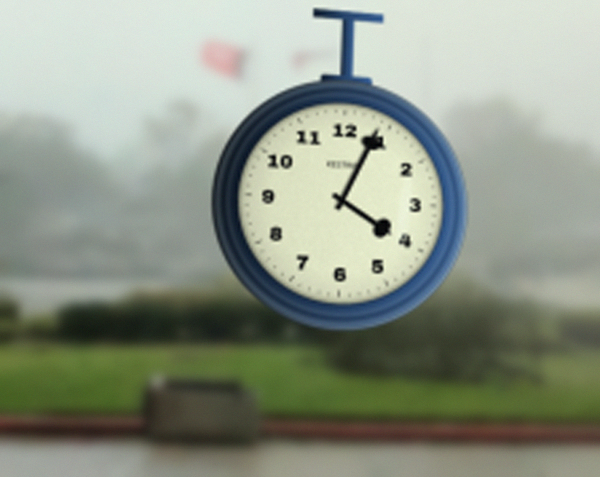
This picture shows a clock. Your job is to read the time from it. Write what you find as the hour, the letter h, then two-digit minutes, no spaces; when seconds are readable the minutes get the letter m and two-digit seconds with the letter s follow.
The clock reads 4h04
